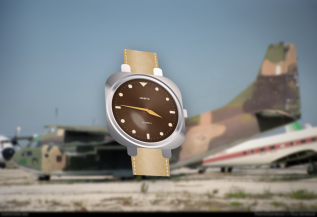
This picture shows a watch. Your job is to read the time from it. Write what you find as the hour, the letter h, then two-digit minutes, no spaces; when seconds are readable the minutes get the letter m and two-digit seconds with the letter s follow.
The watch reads 3h46
